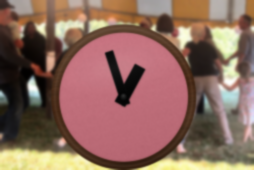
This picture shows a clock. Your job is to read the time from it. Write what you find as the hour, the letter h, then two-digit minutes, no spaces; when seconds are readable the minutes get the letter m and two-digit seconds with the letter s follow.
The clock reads 12h57
